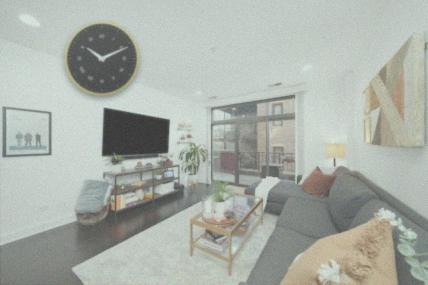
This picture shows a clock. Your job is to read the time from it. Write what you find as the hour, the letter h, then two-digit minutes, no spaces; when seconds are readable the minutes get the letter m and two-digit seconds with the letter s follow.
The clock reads 10h11
